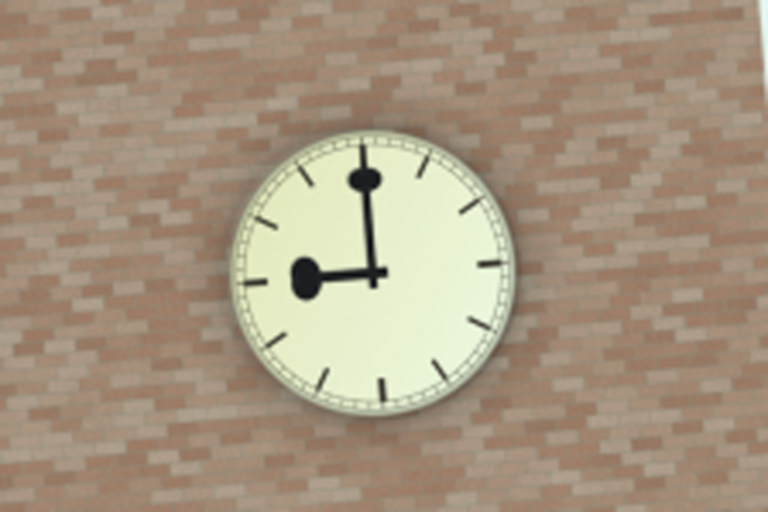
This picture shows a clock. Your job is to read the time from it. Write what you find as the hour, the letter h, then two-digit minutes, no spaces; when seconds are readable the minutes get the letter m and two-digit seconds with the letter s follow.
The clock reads 9h00
